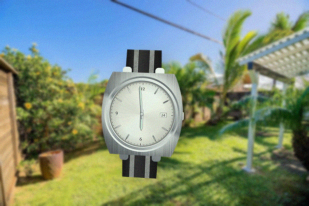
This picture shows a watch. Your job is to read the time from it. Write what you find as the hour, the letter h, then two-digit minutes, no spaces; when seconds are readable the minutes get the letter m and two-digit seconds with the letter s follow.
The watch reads 5h59
